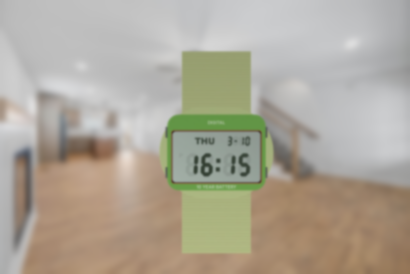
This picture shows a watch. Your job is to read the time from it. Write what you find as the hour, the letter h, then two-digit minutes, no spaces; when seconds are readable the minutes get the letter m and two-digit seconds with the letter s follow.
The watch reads 16h15
